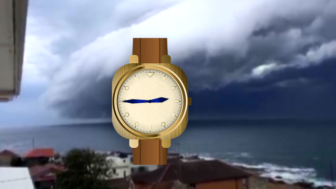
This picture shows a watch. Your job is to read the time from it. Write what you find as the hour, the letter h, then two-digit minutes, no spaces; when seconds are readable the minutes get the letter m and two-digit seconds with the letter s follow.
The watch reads 2h45
